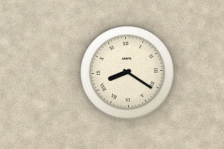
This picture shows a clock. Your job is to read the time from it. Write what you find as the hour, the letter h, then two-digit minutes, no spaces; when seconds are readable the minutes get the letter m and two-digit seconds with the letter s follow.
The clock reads 8h21
